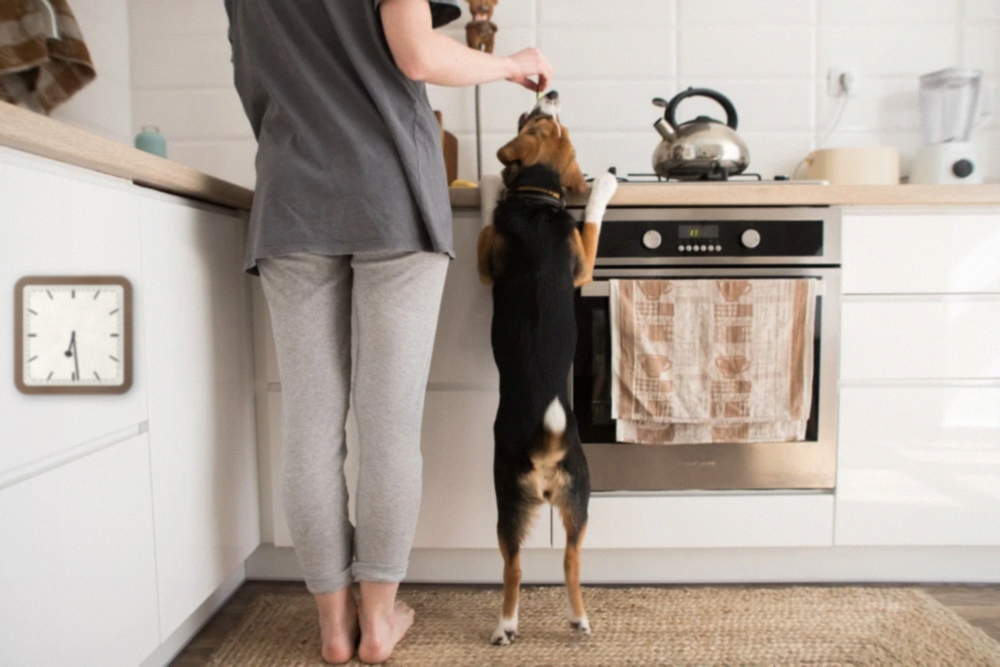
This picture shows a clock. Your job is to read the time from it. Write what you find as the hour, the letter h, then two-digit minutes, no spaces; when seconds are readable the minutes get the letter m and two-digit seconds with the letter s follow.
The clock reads 6h29
